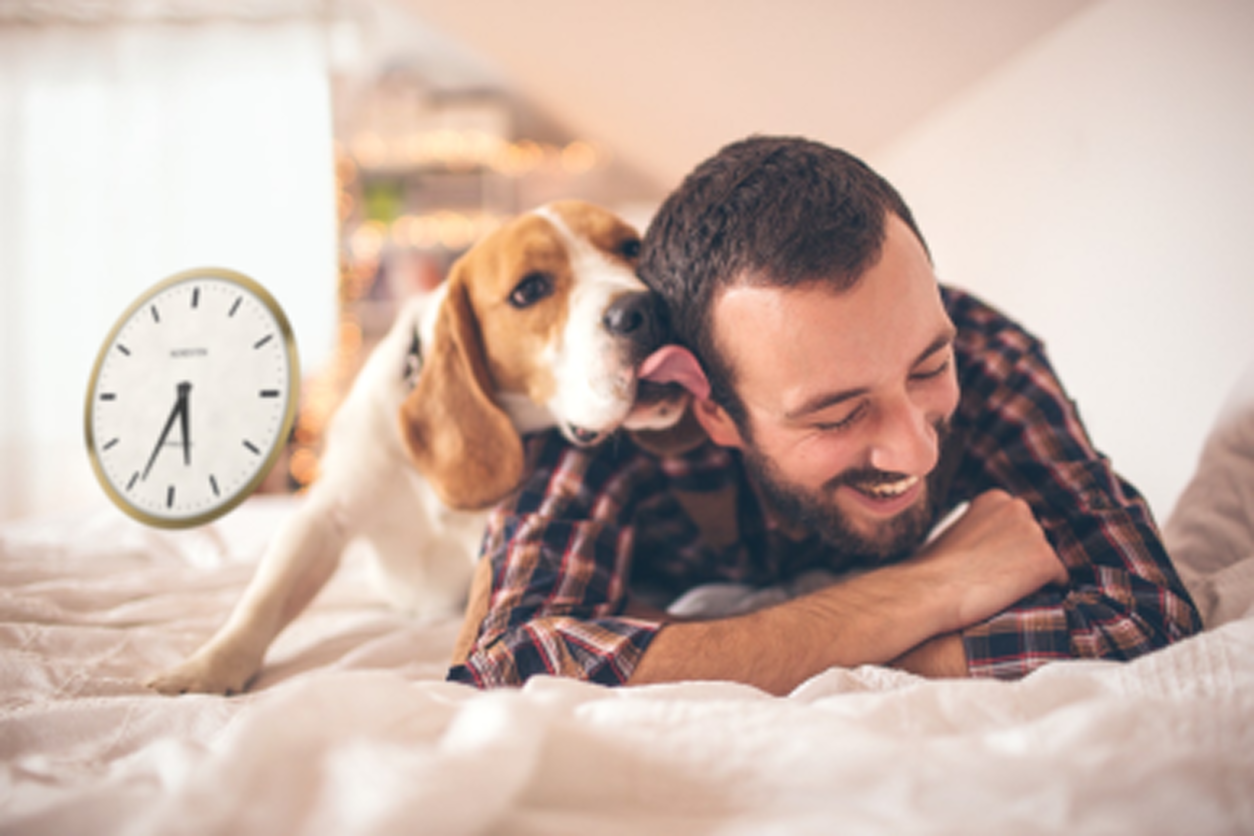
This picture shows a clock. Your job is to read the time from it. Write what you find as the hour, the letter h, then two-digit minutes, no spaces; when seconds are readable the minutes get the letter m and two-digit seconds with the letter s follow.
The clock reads 5h34
